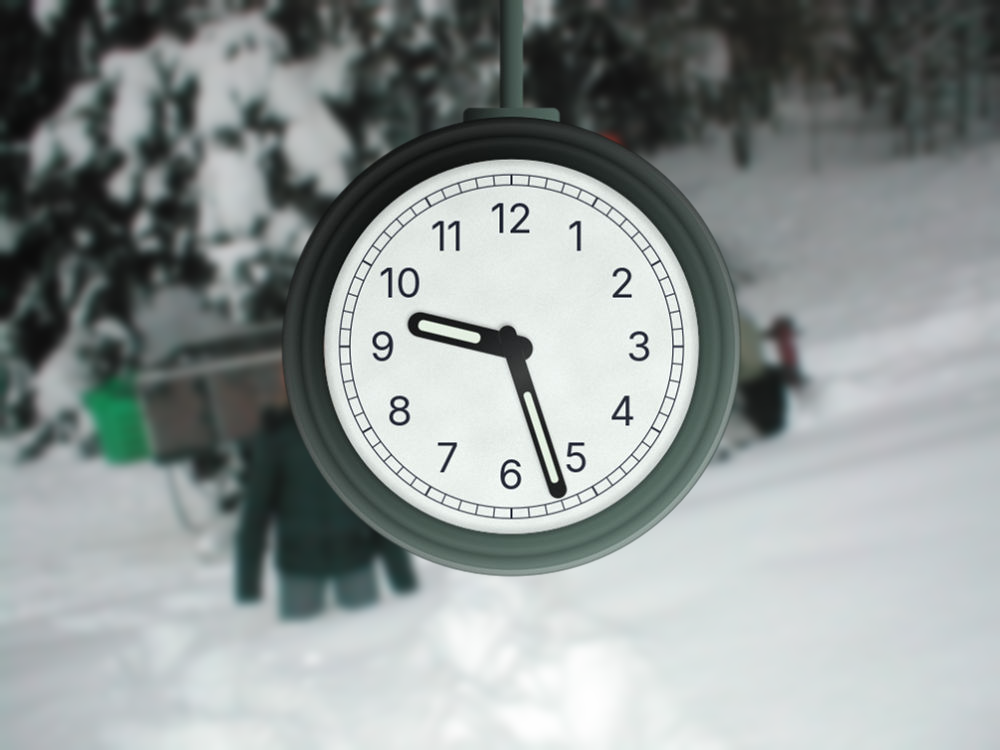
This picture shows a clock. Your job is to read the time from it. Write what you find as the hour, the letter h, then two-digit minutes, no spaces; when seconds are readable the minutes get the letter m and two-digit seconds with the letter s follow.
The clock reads 9h27
